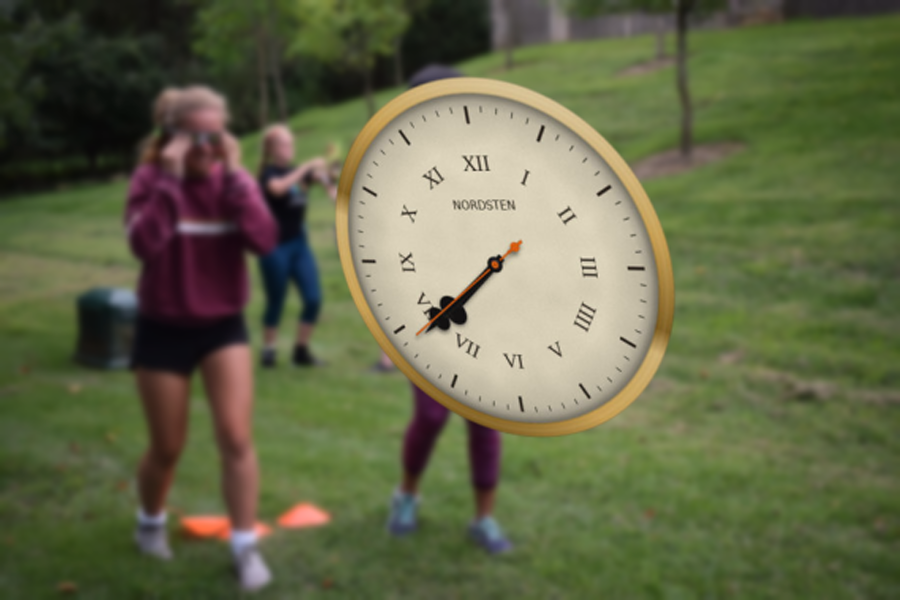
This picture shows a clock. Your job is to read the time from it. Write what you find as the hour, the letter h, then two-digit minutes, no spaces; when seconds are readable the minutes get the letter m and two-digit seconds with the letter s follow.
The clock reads 7h38m39s
